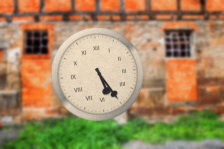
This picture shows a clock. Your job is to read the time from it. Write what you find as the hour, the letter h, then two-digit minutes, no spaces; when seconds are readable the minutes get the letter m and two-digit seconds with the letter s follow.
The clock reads 5h25
